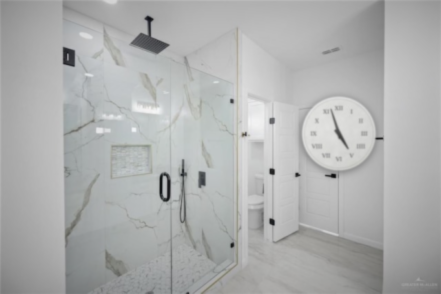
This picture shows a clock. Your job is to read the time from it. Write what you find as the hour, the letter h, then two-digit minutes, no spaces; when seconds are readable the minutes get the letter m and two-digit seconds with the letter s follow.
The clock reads 4h57
